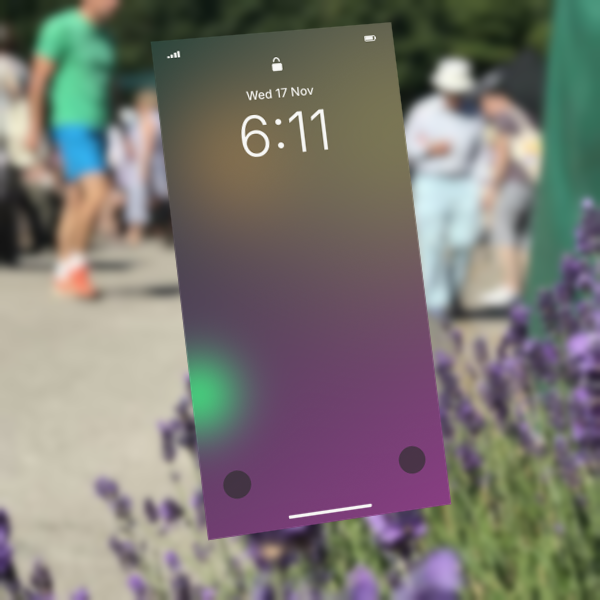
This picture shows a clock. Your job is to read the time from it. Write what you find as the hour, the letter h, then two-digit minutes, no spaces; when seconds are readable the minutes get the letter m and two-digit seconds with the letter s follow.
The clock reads 6h11
